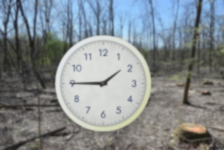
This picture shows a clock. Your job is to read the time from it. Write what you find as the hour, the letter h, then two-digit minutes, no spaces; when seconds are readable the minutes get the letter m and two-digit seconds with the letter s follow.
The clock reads 1h45
